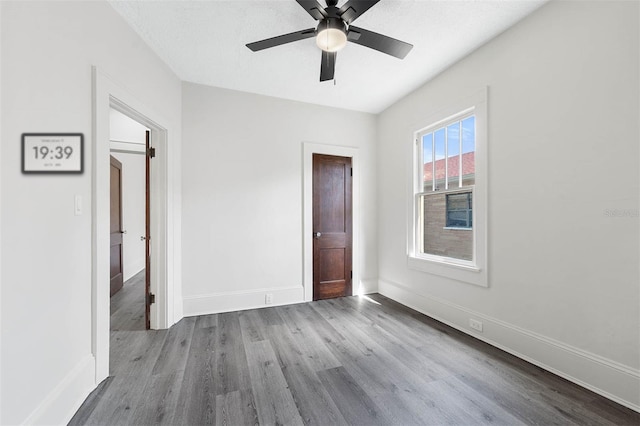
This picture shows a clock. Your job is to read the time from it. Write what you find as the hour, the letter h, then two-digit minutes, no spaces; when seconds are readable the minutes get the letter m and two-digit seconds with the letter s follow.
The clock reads 19h39
